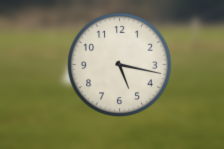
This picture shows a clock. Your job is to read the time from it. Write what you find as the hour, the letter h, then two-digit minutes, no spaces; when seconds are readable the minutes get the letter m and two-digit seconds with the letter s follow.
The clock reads 5h17
